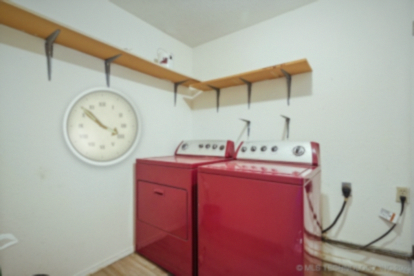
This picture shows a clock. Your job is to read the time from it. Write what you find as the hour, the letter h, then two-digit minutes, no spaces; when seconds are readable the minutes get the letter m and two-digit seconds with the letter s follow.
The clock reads 3h52
